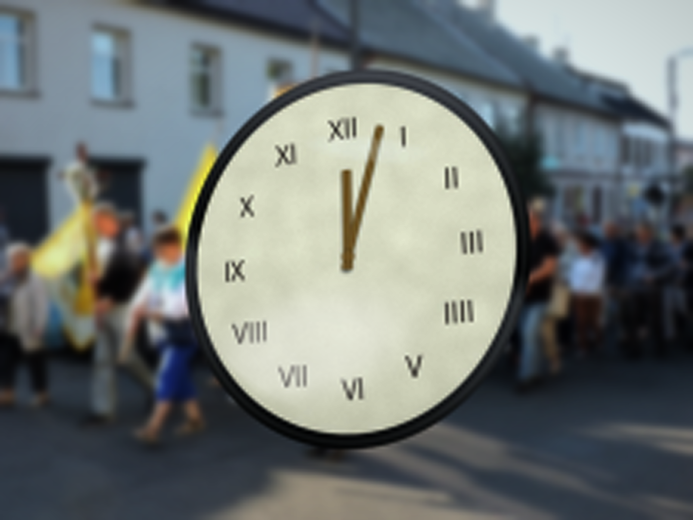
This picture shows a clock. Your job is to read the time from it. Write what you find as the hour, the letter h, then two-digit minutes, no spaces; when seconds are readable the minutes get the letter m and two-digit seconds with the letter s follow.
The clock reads 12h03
